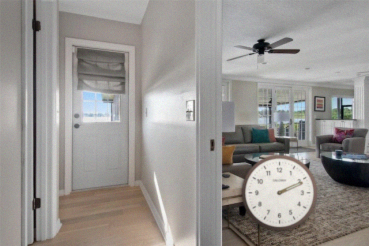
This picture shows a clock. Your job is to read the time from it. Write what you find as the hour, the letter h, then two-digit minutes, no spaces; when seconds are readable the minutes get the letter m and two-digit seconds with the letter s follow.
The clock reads 2h11
